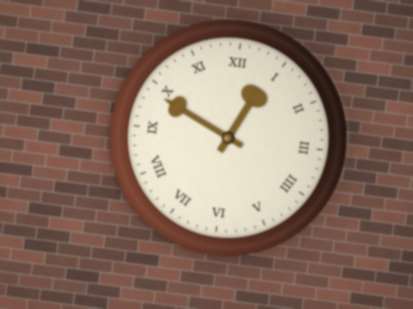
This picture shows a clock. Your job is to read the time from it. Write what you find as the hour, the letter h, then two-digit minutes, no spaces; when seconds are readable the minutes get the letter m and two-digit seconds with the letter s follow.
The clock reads 12h49
